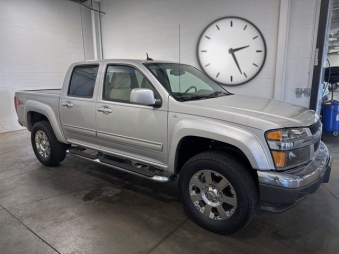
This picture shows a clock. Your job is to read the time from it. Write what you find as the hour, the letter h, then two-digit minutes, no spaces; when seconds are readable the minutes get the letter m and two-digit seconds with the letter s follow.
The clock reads 2h26
